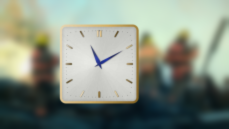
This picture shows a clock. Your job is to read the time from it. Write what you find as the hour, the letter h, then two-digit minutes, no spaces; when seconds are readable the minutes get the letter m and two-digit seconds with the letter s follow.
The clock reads 11h10
